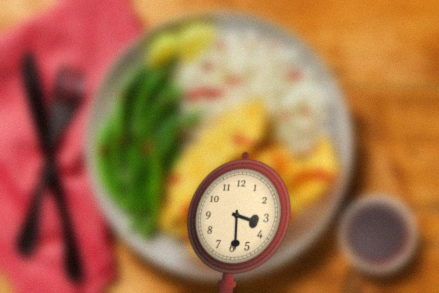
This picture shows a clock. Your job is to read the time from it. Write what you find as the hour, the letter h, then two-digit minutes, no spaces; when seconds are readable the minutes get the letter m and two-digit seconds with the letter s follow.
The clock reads 3h29
